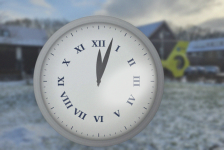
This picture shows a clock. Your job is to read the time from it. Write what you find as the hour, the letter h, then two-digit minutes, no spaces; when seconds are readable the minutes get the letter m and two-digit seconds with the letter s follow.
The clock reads 12h03
